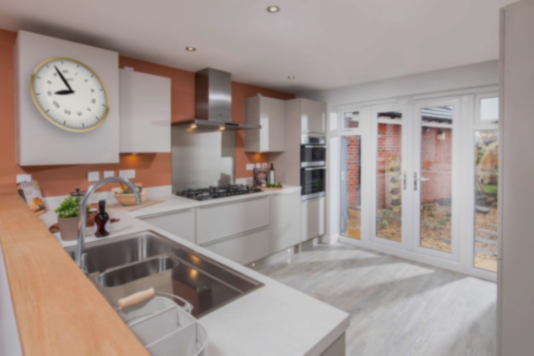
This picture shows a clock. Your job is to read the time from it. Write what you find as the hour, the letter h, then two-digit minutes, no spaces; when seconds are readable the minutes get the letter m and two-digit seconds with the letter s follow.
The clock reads 8h57
